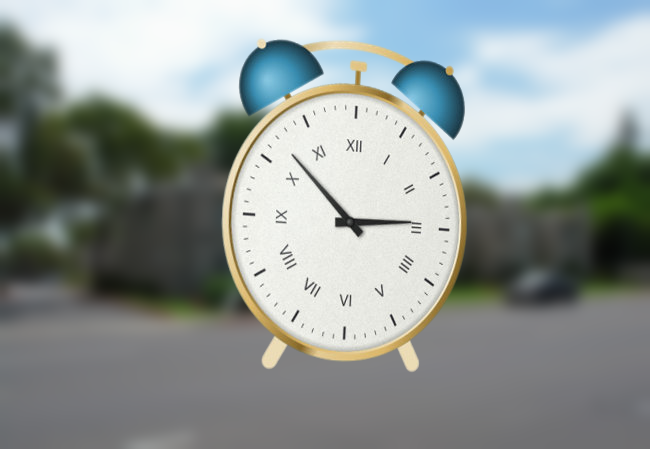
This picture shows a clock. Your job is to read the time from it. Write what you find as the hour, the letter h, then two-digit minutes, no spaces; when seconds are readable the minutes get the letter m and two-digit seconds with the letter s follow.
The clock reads 2h52
